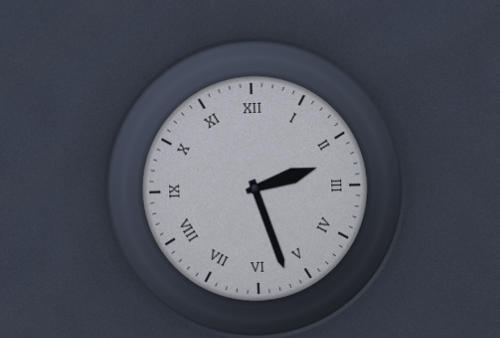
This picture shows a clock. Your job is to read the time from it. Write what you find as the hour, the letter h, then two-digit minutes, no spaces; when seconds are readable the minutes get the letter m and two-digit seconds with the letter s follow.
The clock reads 2h27
